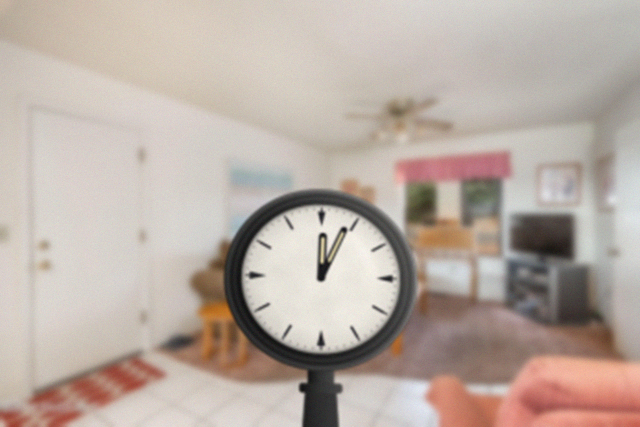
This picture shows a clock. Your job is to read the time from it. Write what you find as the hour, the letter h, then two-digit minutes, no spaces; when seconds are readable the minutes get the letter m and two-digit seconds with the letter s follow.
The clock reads 12h04
